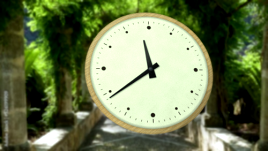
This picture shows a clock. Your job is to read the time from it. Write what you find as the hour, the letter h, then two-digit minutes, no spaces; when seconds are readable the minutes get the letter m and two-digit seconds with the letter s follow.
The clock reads 11h39
